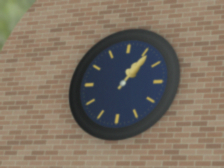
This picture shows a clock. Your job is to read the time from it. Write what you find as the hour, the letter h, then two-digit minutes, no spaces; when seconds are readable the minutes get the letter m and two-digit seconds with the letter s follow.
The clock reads 1h06
